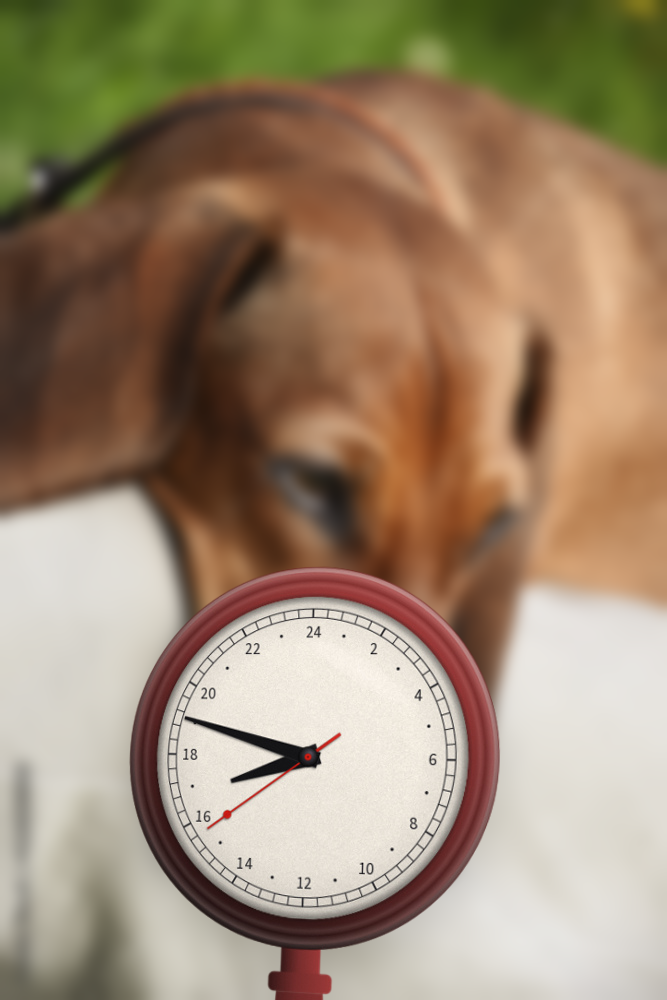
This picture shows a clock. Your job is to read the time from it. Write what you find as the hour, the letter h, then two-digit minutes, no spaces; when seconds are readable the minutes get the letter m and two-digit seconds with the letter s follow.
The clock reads 16h47m39s
